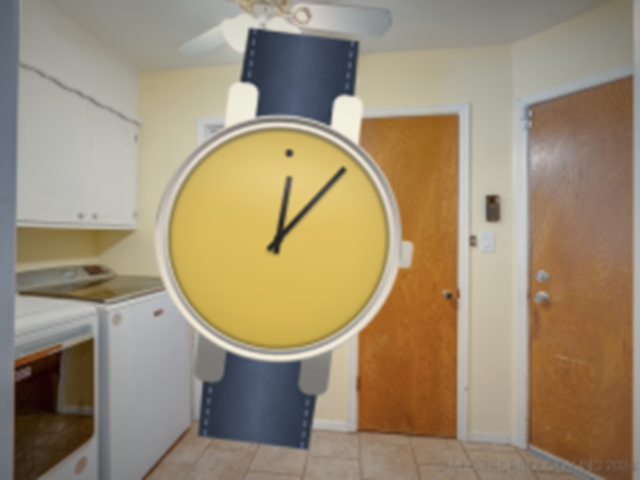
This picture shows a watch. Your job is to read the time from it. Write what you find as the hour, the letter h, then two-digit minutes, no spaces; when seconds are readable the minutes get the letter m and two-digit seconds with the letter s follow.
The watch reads 12h06
